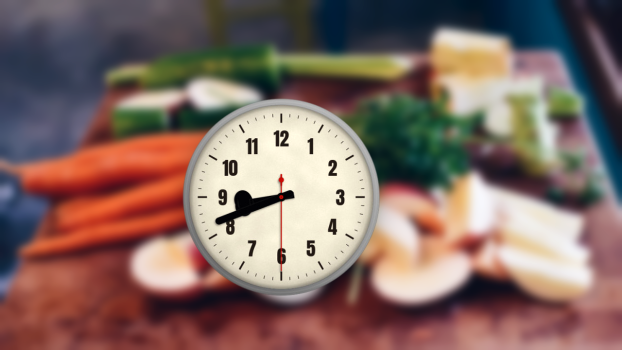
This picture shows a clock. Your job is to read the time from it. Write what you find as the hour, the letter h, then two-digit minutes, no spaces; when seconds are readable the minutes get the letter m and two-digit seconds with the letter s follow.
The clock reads 8h41m30s
